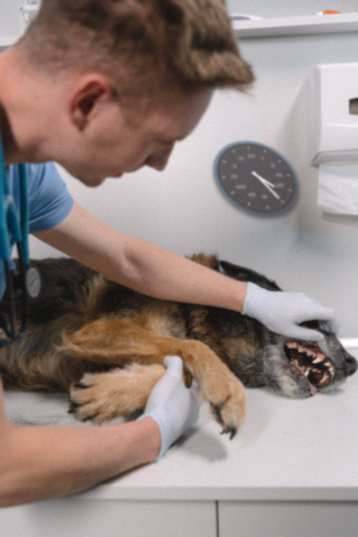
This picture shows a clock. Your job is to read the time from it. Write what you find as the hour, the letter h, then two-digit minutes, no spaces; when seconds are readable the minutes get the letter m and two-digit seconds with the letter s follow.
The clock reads 4h25
